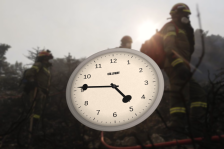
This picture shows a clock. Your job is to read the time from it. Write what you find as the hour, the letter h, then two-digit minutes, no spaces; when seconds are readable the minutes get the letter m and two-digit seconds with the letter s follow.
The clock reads 4h46
